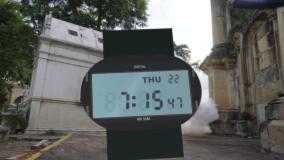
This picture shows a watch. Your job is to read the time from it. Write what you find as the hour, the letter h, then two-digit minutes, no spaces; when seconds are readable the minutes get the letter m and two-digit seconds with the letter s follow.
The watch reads 7h15m47s
